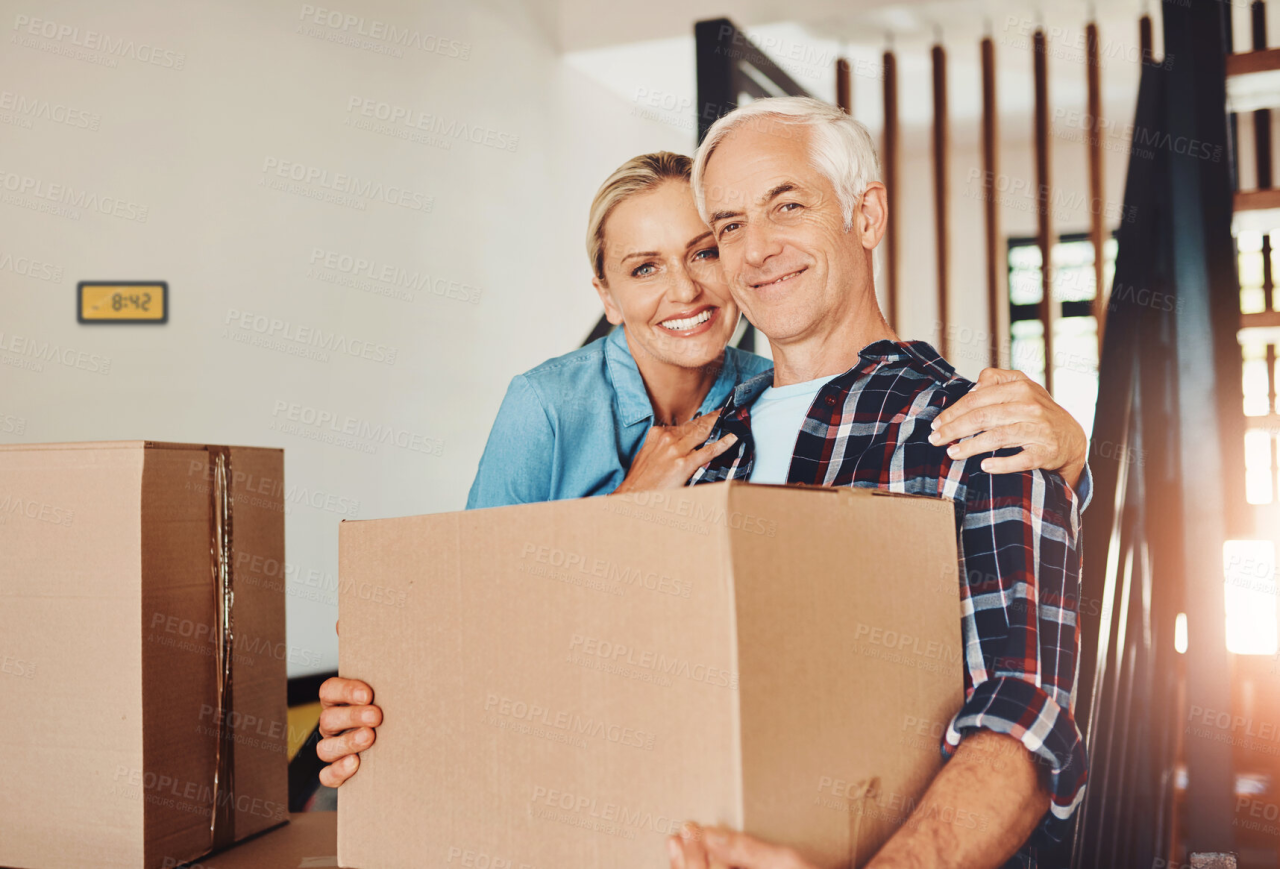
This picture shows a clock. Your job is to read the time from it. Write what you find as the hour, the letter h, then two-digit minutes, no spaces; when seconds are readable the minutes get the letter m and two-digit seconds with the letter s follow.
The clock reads 8h42
